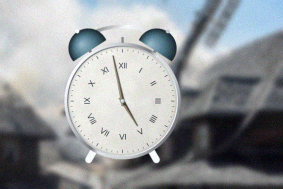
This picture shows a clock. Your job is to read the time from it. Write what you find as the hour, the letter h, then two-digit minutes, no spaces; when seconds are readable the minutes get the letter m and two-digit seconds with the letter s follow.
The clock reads 4h58
